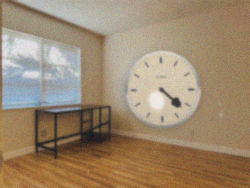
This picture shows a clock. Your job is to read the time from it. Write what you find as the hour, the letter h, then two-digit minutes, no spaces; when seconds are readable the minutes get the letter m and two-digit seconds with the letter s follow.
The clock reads 4h22
